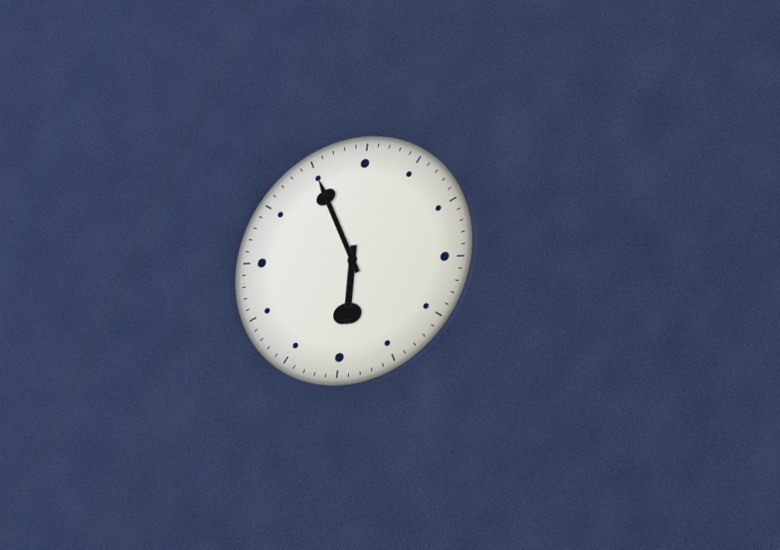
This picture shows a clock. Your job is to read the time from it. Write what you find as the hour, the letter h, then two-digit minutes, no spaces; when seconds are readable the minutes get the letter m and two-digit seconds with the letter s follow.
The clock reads 5h55
